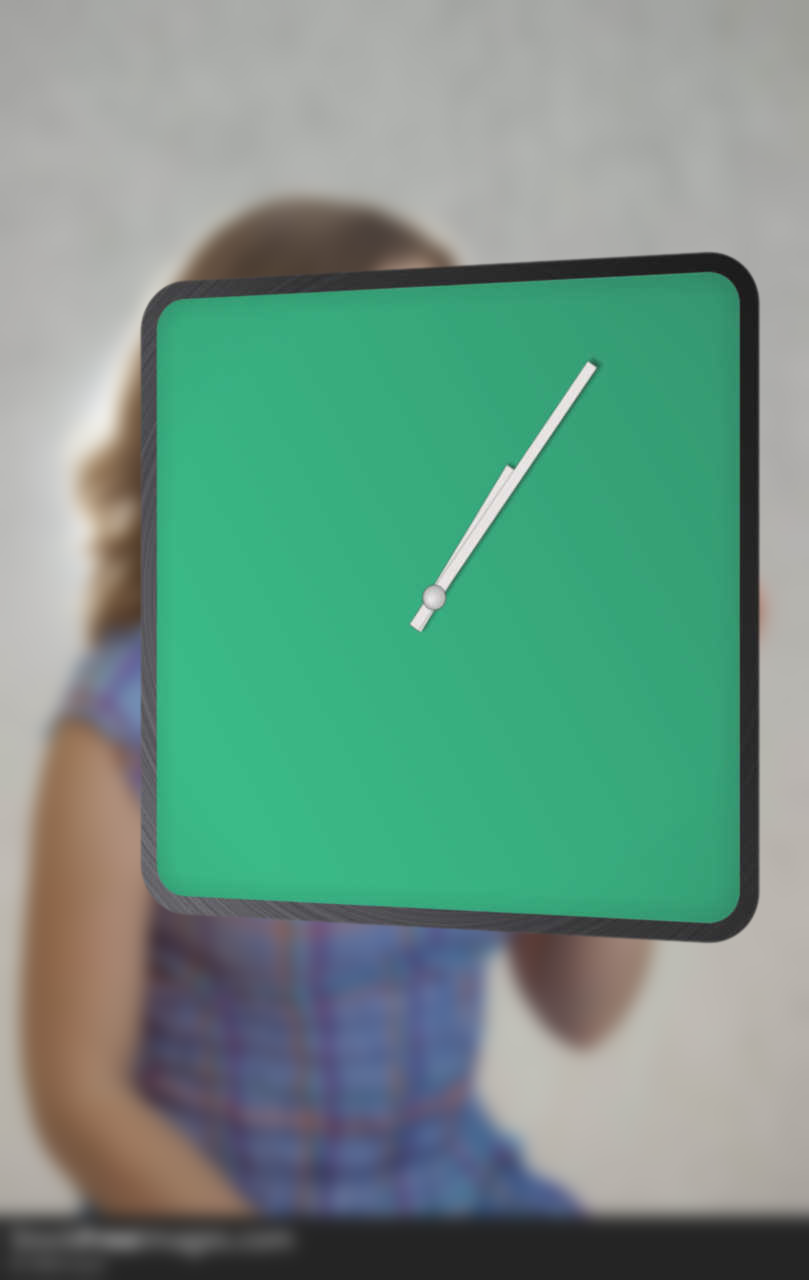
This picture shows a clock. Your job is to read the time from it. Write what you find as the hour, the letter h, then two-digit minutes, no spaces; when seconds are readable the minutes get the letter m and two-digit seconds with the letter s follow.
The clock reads 1h06
